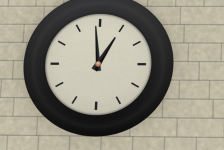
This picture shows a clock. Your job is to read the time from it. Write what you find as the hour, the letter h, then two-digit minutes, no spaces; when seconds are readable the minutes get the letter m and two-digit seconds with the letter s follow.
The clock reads 12h59
